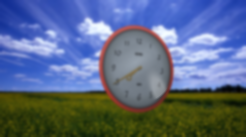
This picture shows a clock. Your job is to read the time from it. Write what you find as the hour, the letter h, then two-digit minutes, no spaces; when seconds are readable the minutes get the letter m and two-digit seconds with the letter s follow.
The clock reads 7h40
